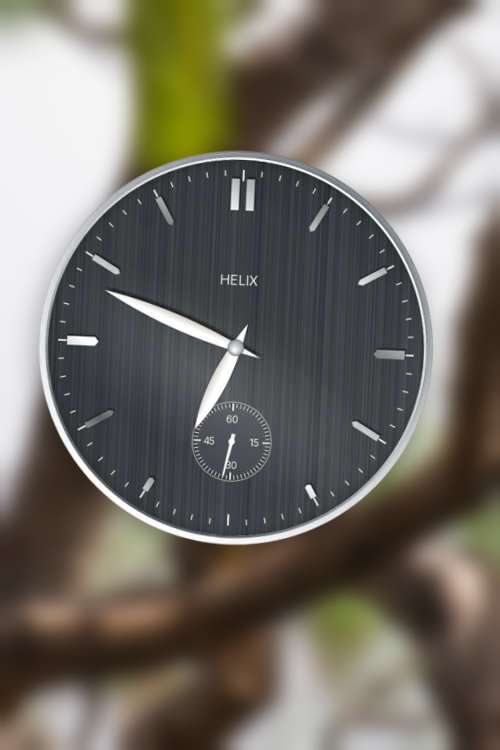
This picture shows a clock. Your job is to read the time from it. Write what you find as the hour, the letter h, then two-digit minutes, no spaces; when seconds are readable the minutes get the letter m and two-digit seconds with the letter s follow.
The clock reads 6h48m32s
